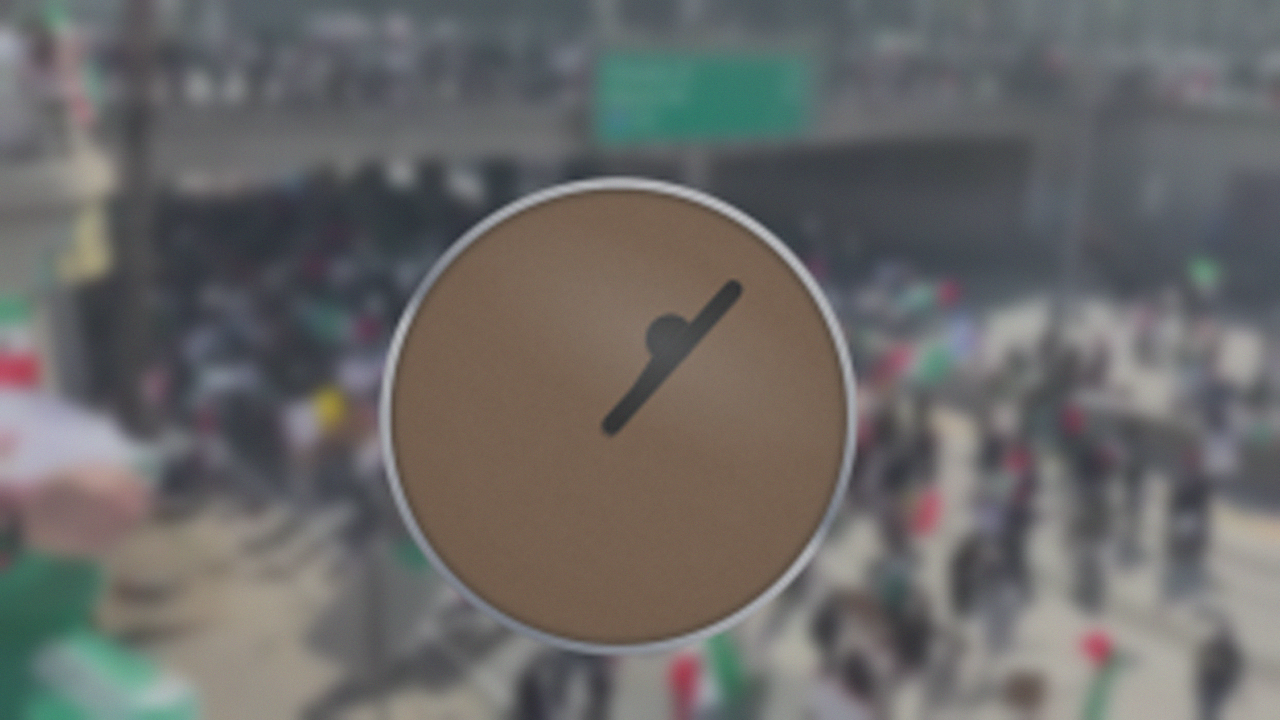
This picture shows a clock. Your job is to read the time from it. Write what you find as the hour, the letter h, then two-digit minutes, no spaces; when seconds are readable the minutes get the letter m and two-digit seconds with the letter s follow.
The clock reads 1h07
